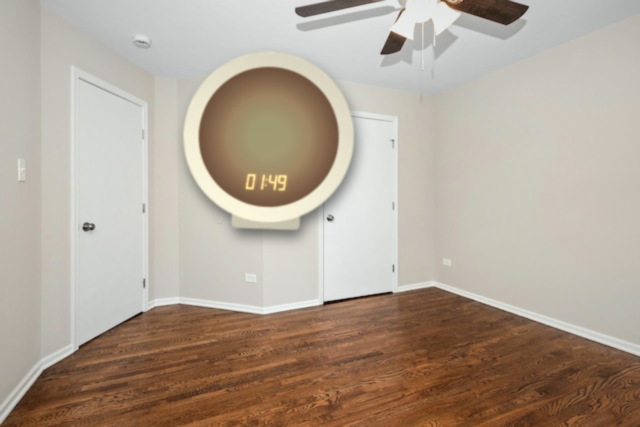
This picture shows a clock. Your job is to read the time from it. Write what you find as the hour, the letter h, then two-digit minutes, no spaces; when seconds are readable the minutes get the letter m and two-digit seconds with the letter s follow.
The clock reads 1h49
